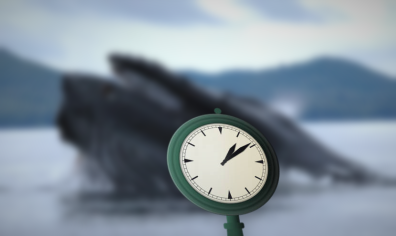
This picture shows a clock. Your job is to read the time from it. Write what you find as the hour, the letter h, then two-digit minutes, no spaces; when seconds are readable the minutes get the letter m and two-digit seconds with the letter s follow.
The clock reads 1h09
